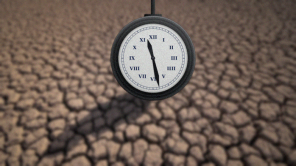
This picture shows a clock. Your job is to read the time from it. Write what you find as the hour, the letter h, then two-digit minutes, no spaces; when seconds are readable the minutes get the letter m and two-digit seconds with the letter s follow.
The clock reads 11h28
